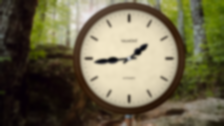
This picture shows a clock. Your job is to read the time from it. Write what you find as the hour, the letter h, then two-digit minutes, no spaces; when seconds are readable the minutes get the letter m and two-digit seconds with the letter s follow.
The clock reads 1h44
